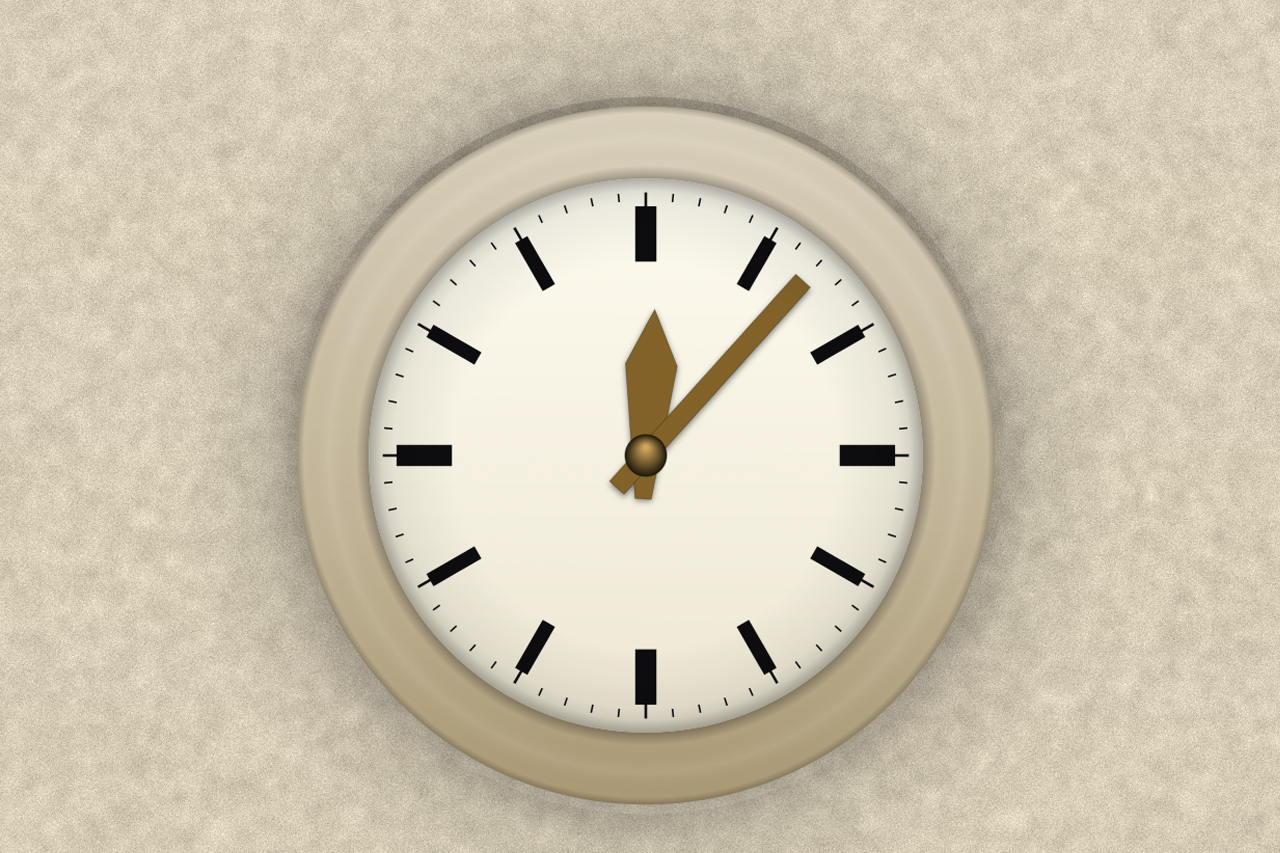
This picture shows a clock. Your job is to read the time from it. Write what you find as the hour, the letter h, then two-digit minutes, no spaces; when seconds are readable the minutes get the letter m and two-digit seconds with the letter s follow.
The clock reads 12h07
